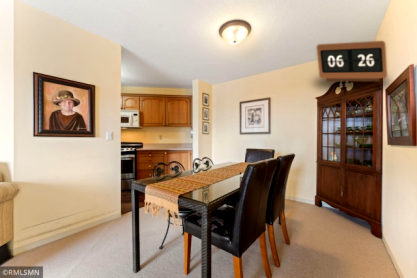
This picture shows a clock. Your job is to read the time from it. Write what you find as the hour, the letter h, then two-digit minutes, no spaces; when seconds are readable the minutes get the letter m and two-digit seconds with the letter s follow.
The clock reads 6h26
